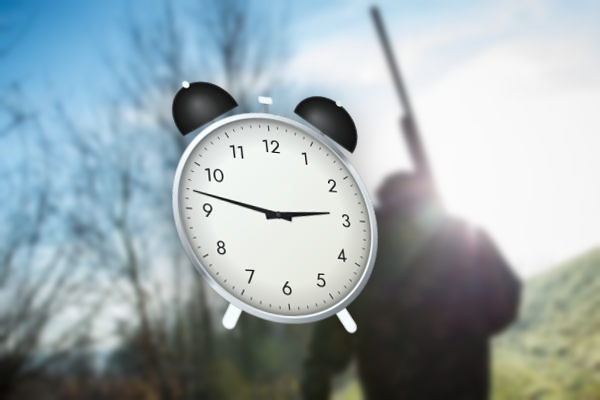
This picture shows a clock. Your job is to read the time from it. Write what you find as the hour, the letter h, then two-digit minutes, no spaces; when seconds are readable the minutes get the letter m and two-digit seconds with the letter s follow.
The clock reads 2h47
